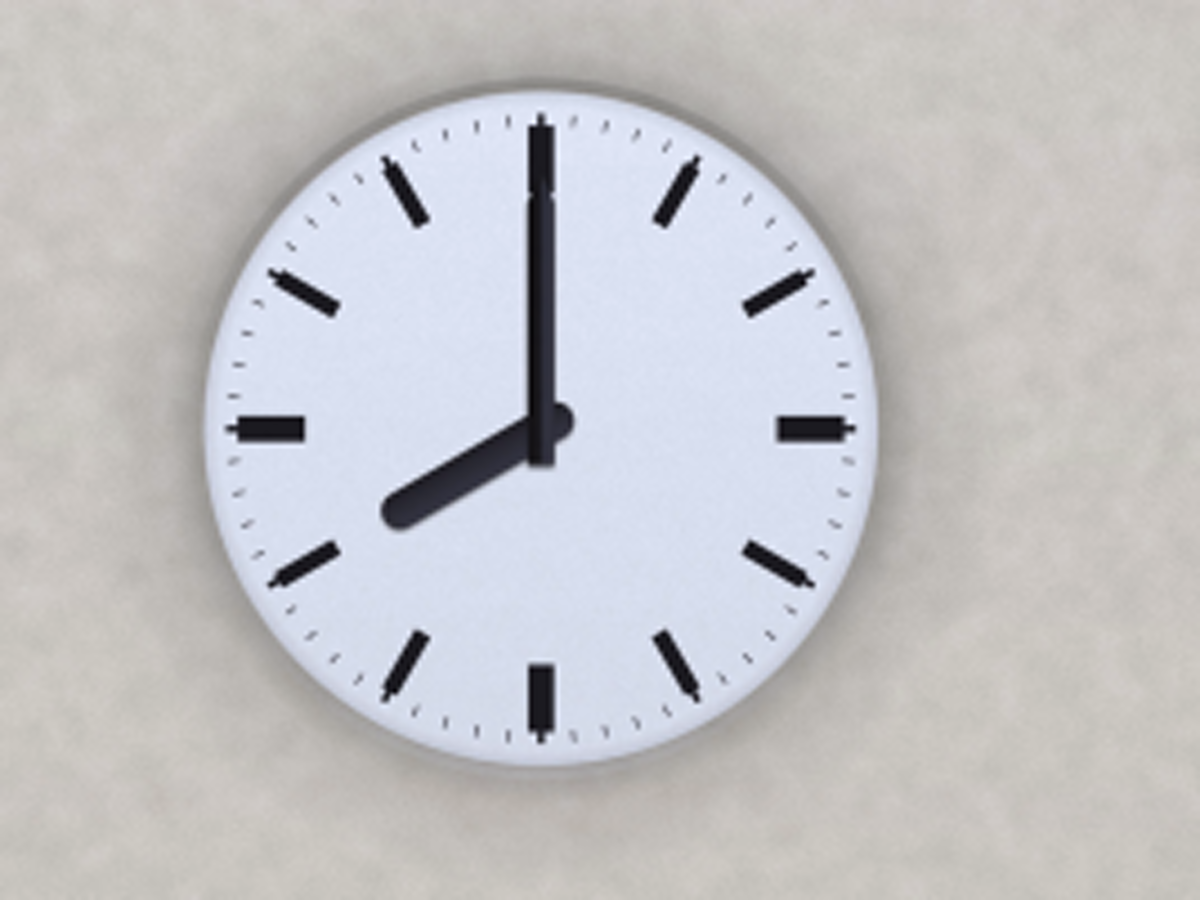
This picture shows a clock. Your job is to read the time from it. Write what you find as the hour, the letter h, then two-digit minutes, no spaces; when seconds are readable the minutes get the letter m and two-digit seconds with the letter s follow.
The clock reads 8h00
